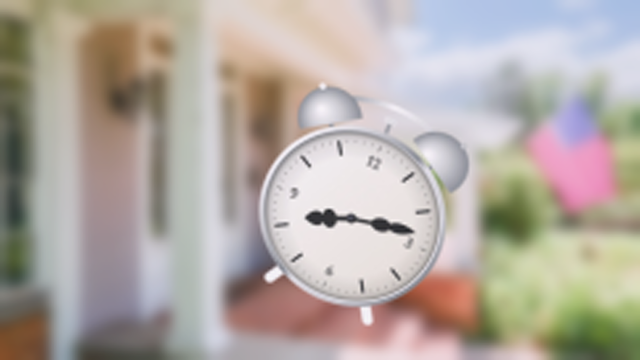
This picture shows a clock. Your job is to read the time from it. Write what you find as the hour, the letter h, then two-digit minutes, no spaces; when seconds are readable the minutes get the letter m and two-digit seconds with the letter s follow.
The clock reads 8h13
